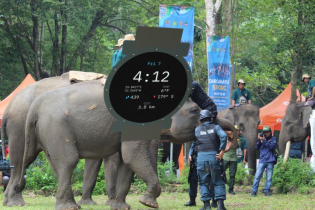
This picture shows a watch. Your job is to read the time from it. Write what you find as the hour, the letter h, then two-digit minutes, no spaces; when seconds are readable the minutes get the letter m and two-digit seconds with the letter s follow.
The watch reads 4h12
